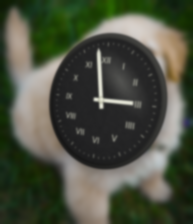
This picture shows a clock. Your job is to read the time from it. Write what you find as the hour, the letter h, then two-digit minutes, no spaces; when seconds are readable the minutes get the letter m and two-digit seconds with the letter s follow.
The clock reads 2h58
